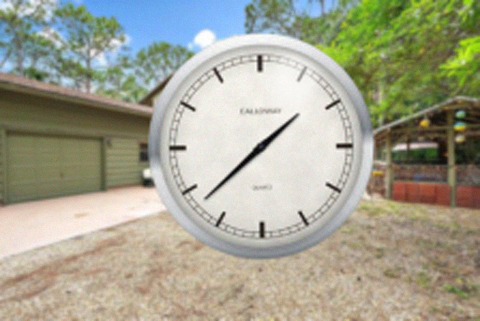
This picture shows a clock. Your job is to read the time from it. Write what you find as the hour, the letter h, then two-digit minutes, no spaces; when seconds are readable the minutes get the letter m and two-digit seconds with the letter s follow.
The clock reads 1h38
